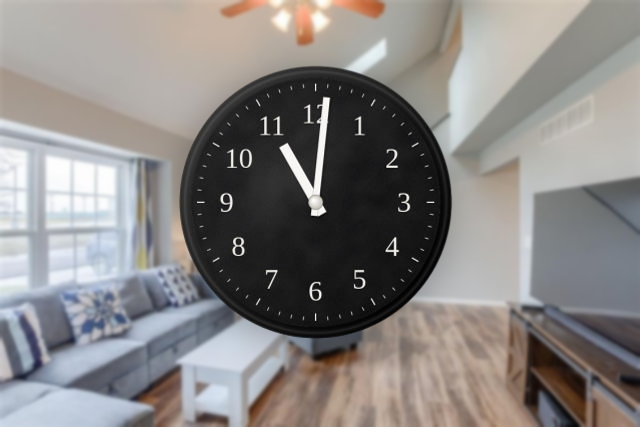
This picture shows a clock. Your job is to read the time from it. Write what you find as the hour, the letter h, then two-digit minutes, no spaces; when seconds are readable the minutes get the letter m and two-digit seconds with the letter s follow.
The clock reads 11h01
